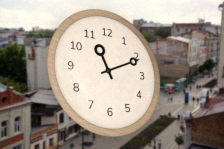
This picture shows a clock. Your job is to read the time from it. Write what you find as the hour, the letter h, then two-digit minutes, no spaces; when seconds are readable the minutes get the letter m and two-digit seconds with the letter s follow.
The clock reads 11h11
